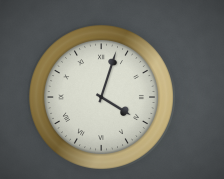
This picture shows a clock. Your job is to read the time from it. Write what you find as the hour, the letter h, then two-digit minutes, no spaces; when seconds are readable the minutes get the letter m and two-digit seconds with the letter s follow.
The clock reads 4h03
